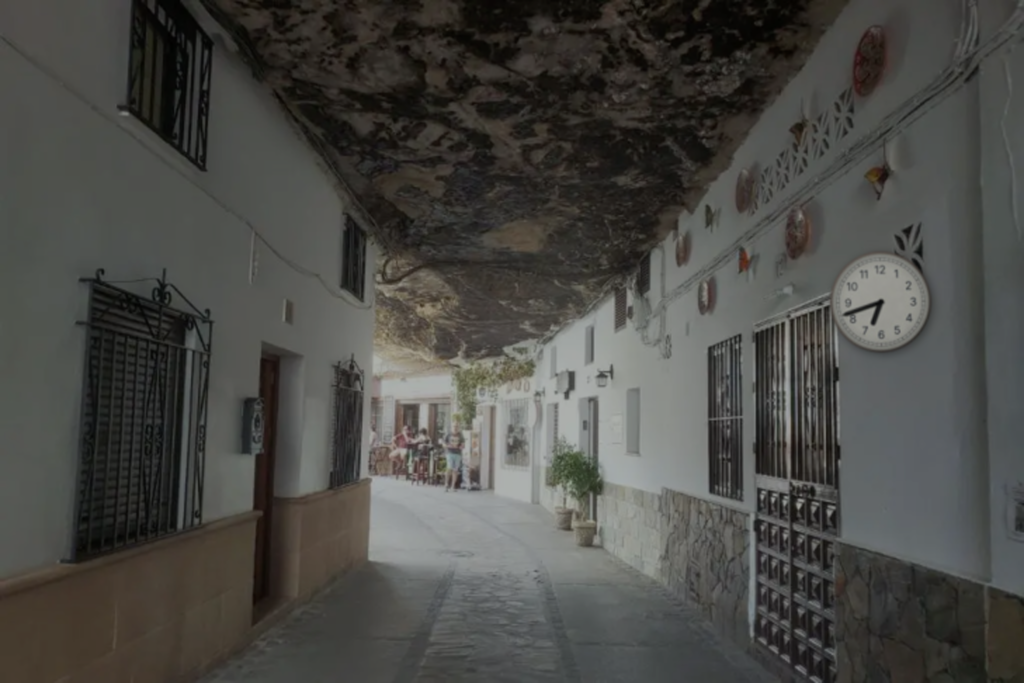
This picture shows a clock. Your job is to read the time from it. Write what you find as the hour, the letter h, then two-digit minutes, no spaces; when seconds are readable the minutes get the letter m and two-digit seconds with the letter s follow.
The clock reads 6h42
